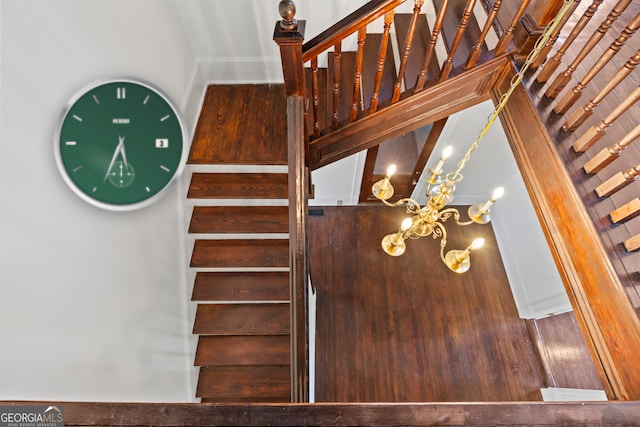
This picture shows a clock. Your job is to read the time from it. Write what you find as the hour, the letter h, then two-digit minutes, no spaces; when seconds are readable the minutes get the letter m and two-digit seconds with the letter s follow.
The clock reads 5h34
